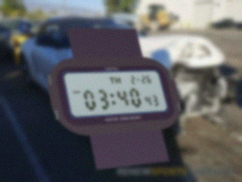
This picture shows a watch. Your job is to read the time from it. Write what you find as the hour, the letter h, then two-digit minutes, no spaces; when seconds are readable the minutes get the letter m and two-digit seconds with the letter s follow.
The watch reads 3h40
